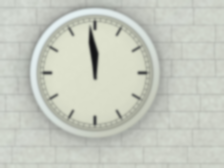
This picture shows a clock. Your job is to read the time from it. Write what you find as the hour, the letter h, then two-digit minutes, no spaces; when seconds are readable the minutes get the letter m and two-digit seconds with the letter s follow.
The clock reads 11h59
